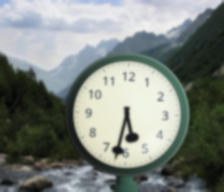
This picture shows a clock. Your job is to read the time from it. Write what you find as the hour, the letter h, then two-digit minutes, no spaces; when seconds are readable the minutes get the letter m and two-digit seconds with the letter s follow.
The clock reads 5h32
